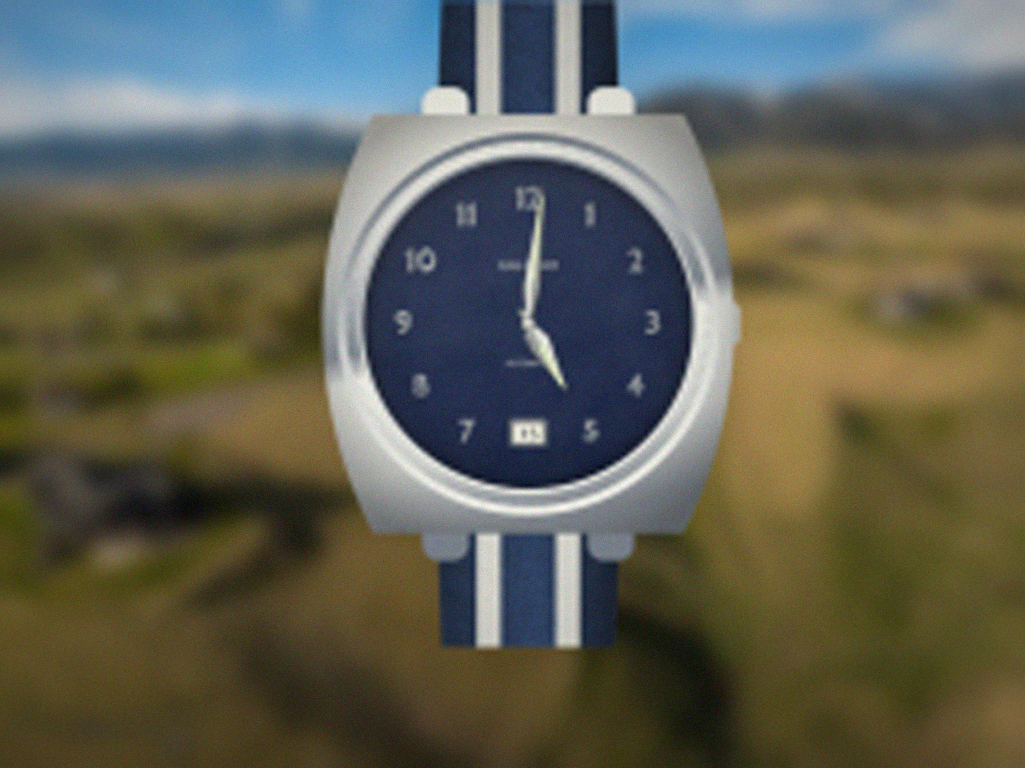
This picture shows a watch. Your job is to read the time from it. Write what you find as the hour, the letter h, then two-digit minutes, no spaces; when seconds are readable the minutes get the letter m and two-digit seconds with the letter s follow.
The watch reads 5h01
